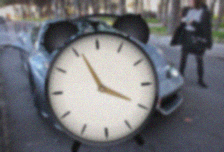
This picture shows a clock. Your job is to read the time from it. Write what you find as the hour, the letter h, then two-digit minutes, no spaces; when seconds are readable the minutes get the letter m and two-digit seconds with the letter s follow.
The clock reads 3h56
